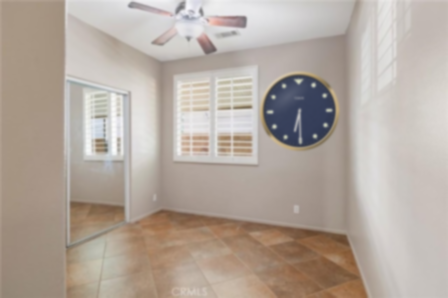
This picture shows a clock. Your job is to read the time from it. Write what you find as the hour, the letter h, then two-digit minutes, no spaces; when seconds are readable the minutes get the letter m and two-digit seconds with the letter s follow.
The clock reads 6h30
